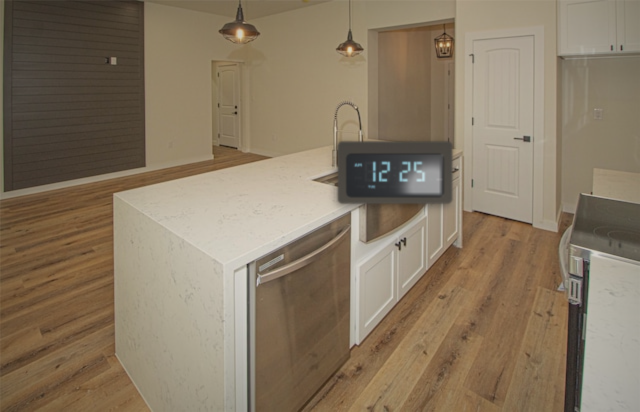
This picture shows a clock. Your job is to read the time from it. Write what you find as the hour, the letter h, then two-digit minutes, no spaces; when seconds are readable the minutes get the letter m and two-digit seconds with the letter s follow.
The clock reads 12h25
